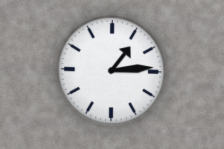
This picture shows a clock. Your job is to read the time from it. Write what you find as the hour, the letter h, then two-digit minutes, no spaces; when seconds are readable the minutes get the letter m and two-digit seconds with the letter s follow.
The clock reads 1h14
